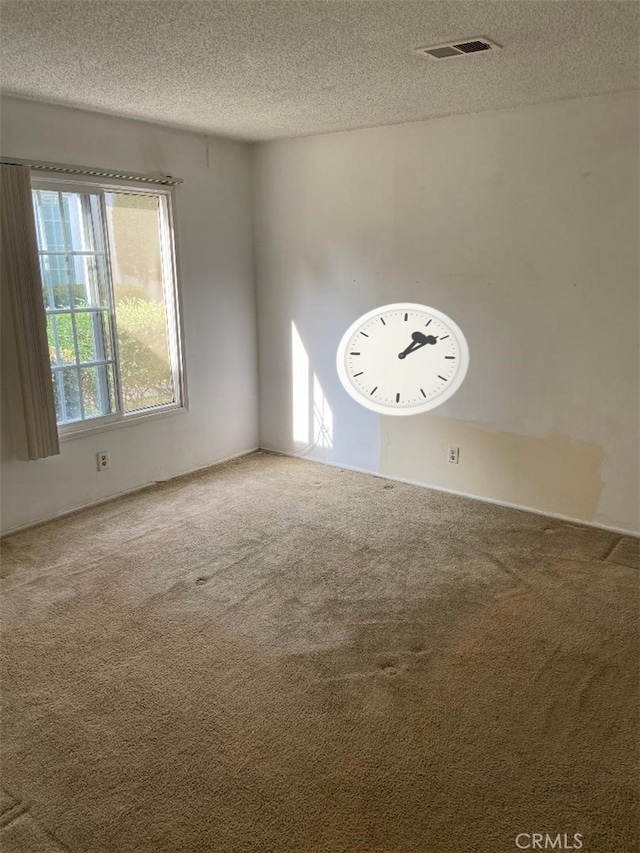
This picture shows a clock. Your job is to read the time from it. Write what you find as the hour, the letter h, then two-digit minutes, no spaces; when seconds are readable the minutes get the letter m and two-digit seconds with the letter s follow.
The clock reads 1h09
